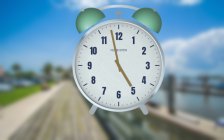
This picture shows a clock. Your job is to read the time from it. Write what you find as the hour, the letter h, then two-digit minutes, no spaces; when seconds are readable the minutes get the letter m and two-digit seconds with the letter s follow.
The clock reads 4h58
